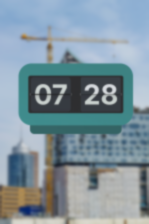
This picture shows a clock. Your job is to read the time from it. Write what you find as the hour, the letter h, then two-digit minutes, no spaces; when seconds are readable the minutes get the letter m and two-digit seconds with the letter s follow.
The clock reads 7h28
